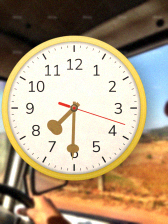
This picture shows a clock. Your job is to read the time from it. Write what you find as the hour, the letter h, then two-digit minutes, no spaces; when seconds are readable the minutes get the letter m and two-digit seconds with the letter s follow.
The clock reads 7h30m18s
